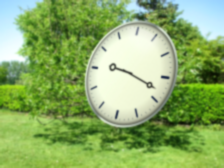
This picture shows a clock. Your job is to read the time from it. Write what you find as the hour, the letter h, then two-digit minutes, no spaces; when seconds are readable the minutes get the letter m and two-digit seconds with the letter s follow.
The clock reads 9h18
